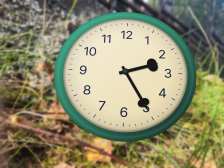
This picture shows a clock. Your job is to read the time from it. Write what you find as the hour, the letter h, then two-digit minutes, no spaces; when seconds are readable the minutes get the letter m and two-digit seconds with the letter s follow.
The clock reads 2h25
